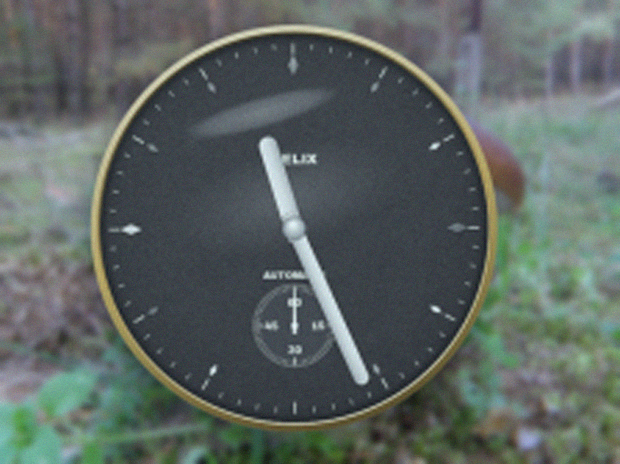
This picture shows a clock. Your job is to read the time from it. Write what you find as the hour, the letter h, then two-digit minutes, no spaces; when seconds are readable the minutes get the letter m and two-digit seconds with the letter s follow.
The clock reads 11h26
